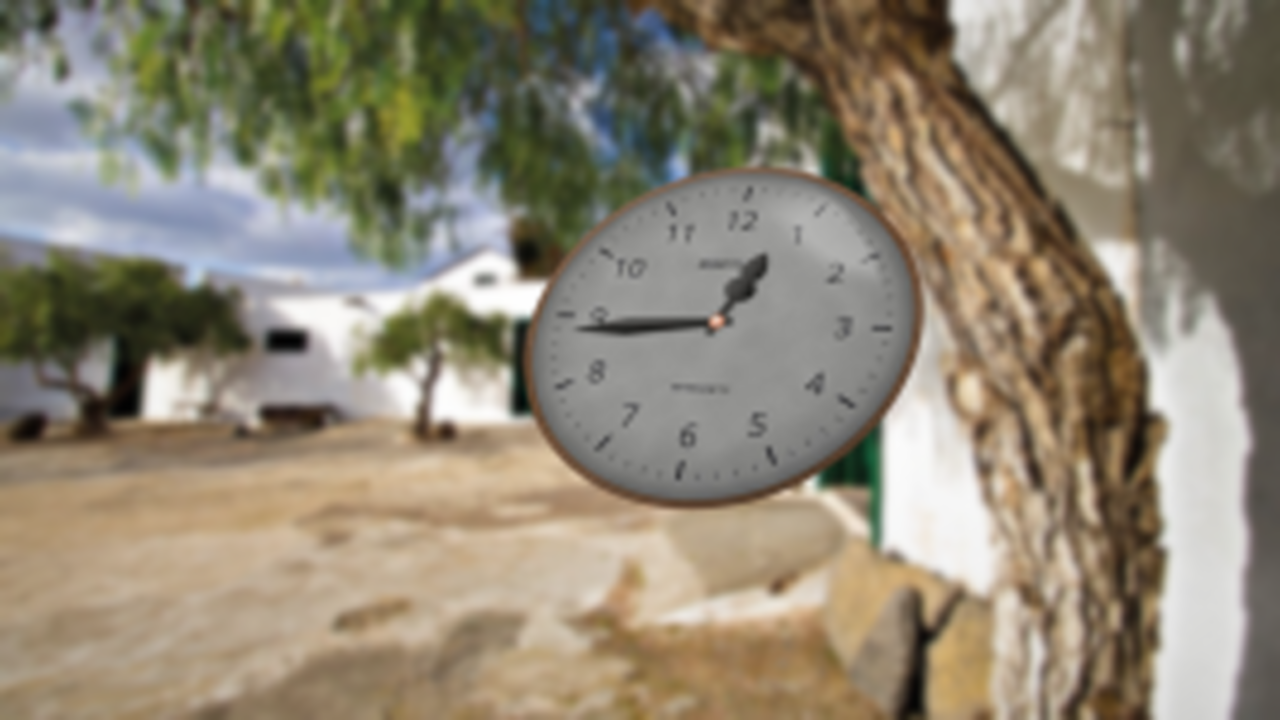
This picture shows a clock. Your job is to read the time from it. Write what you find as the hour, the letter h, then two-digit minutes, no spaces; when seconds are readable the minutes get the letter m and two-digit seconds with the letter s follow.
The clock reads 12h44
